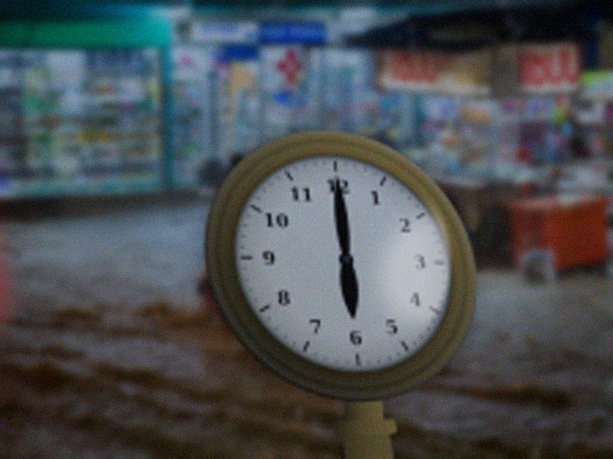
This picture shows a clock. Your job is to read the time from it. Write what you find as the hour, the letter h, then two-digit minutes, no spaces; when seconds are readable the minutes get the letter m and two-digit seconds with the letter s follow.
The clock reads 6h00
